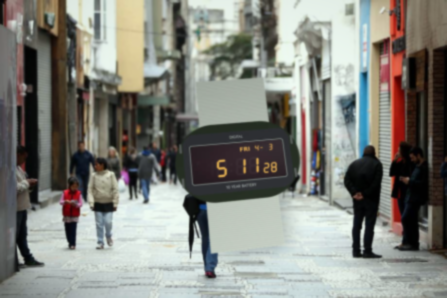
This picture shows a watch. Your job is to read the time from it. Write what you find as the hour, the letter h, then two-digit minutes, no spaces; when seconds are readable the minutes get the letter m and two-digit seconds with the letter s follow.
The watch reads 5h11m28s
